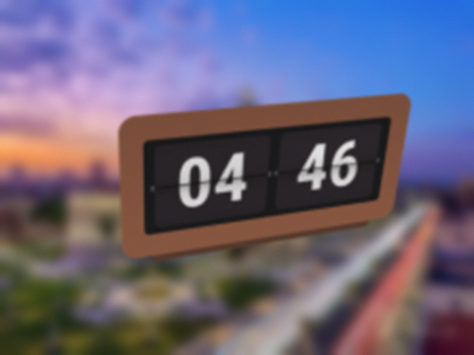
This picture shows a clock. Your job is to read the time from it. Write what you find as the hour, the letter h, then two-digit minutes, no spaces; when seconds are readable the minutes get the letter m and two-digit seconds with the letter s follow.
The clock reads 4h46
